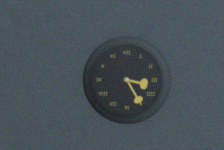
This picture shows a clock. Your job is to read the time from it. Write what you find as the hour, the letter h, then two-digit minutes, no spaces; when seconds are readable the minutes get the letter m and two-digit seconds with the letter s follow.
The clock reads 3h25
